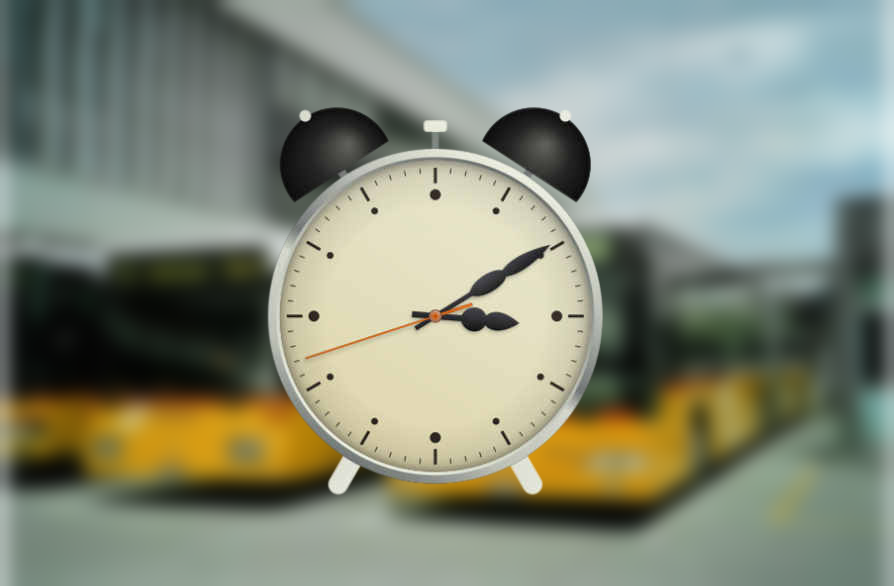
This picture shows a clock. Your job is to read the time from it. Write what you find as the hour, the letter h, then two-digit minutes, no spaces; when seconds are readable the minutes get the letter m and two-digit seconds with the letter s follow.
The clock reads 3h09m42s
